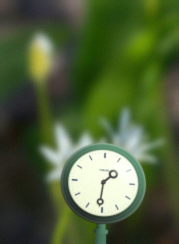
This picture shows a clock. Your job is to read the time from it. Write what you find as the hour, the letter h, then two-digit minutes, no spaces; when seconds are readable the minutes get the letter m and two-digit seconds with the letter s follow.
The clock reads 1h31
